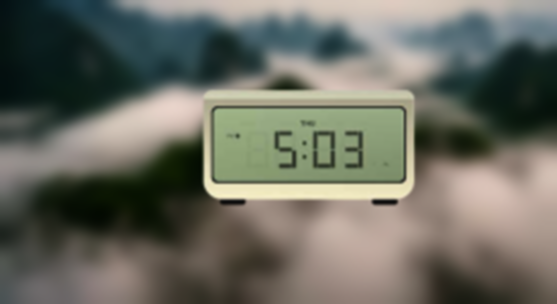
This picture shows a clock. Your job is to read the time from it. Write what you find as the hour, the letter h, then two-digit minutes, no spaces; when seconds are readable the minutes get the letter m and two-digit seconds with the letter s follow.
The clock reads 5h03
